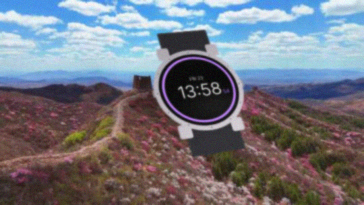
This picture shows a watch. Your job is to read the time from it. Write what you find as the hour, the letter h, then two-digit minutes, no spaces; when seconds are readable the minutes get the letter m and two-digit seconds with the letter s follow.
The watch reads 13h58
